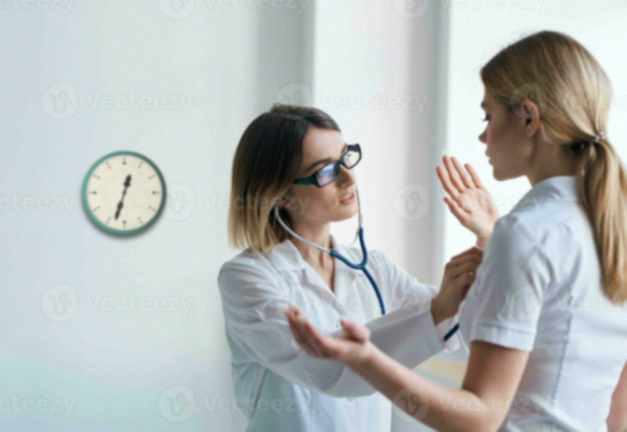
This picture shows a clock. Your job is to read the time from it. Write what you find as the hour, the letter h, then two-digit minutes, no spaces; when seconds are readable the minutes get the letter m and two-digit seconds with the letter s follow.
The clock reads 12h33
